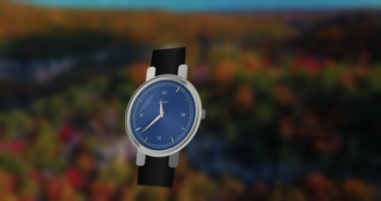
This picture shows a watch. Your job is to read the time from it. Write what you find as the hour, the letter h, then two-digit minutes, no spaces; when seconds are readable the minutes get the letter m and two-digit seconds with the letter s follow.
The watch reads 11h38
